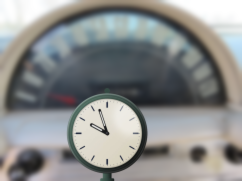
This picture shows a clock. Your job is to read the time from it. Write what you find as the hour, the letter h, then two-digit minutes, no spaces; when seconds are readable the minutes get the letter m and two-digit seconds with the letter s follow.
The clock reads 9h57
